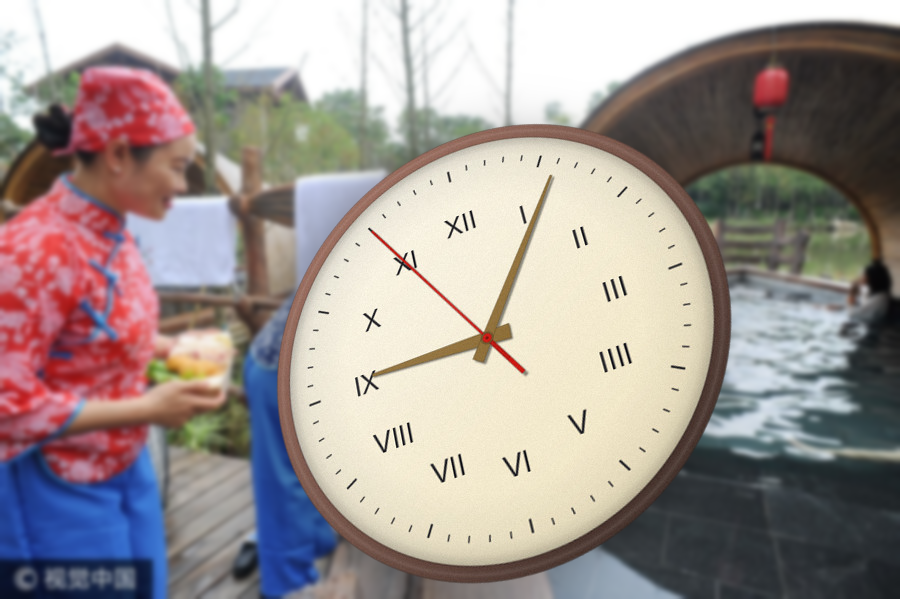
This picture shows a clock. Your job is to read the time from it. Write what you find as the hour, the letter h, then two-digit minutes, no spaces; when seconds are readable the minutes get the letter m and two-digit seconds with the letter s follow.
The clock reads 9h05m55s
